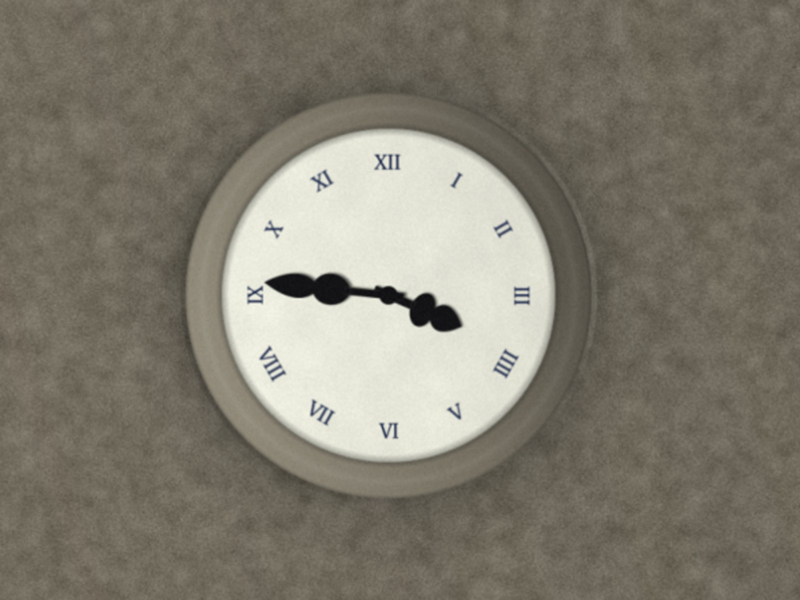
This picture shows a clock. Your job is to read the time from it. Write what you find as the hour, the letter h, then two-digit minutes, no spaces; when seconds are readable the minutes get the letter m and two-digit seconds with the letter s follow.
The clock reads 3h46
